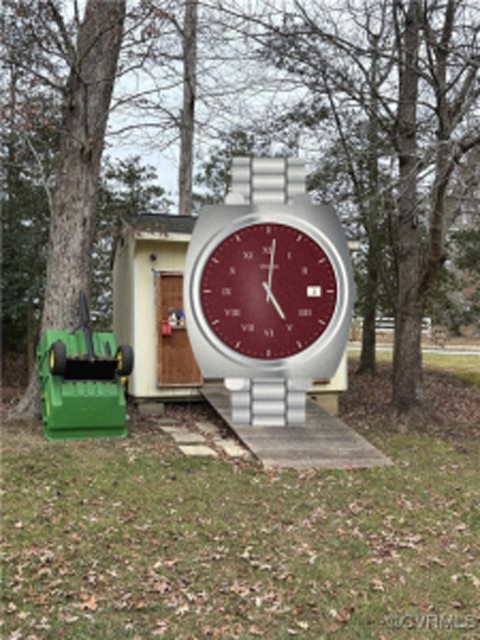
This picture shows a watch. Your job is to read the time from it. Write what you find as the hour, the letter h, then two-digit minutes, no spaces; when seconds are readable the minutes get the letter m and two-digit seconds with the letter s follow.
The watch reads 5h01
